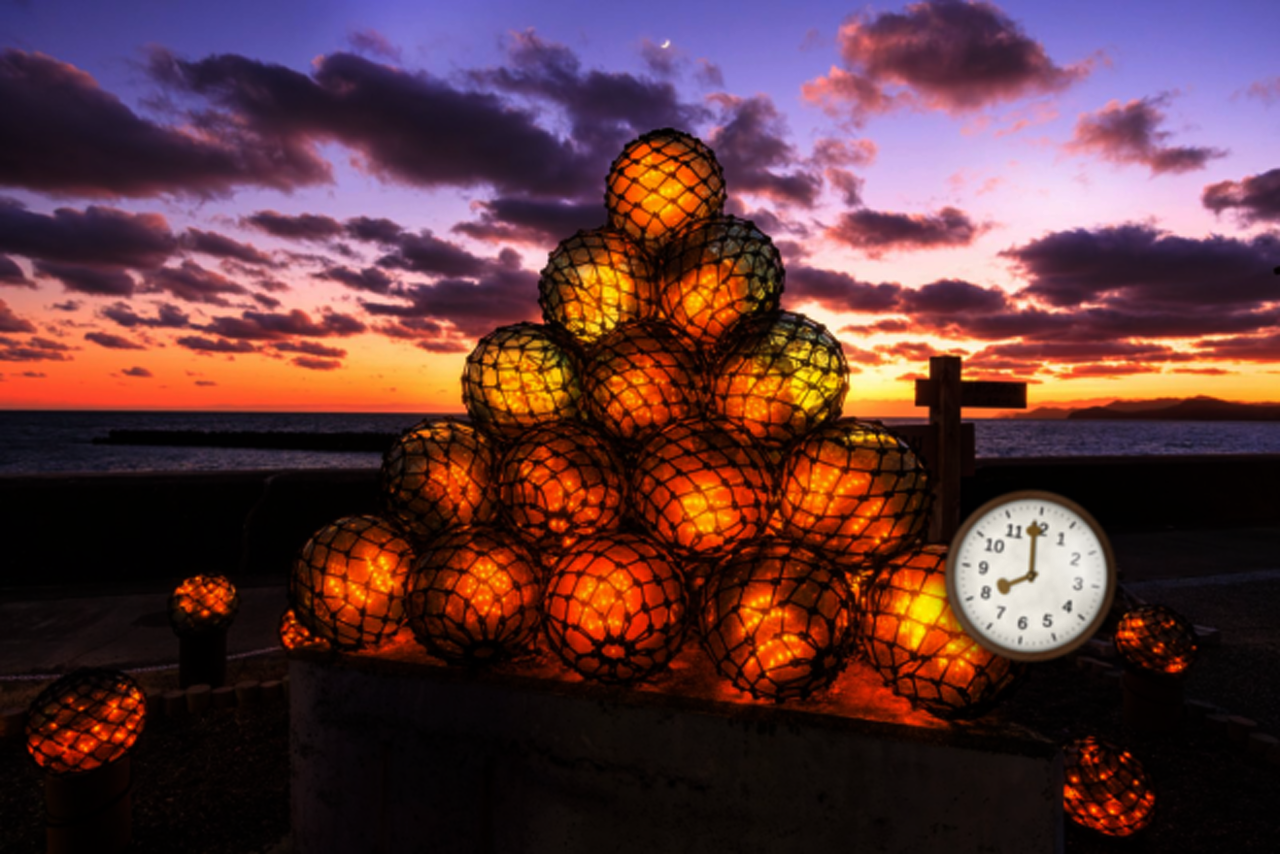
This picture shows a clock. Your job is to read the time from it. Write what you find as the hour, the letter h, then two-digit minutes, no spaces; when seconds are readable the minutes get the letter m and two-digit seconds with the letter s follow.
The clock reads 7h59
